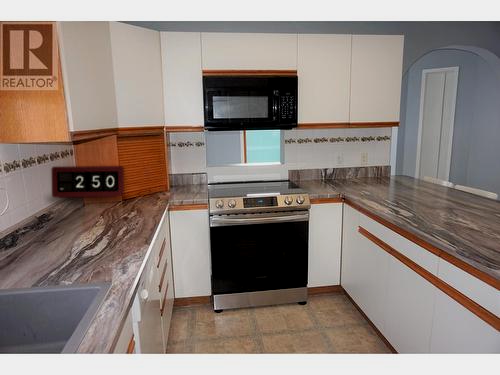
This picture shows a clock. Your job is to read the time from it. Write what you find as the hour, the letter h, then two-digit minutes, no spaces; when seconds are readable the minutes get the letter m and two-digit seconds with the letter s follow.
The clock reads 2h50
